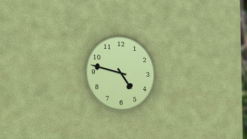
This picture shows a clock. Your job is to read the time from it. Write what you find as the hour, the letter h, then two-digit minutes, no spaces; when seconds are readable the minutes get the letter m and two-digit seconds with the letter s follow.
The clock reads 4h47
